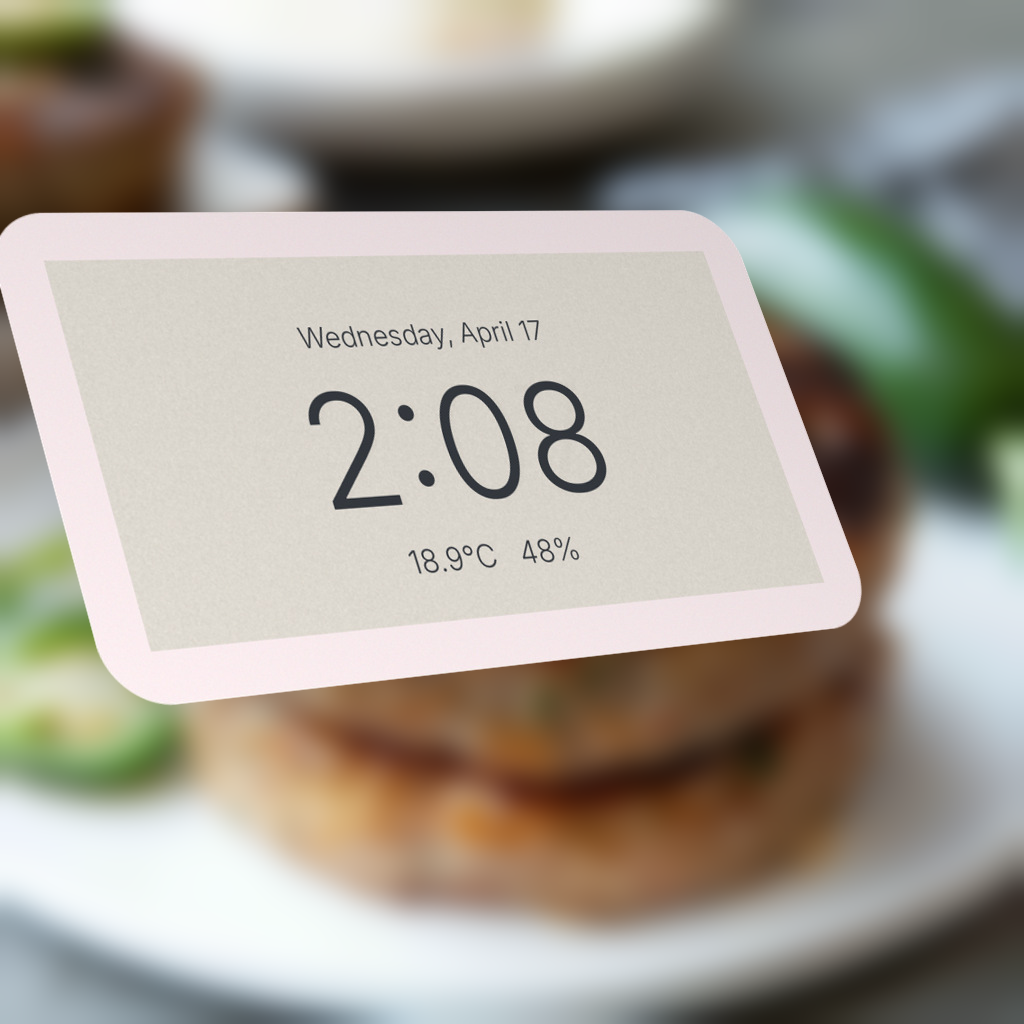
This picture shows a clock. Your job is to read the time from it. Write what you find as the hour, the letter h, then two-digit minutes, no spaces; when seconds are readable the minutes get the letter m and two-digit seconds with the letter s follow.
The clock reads 2h08
